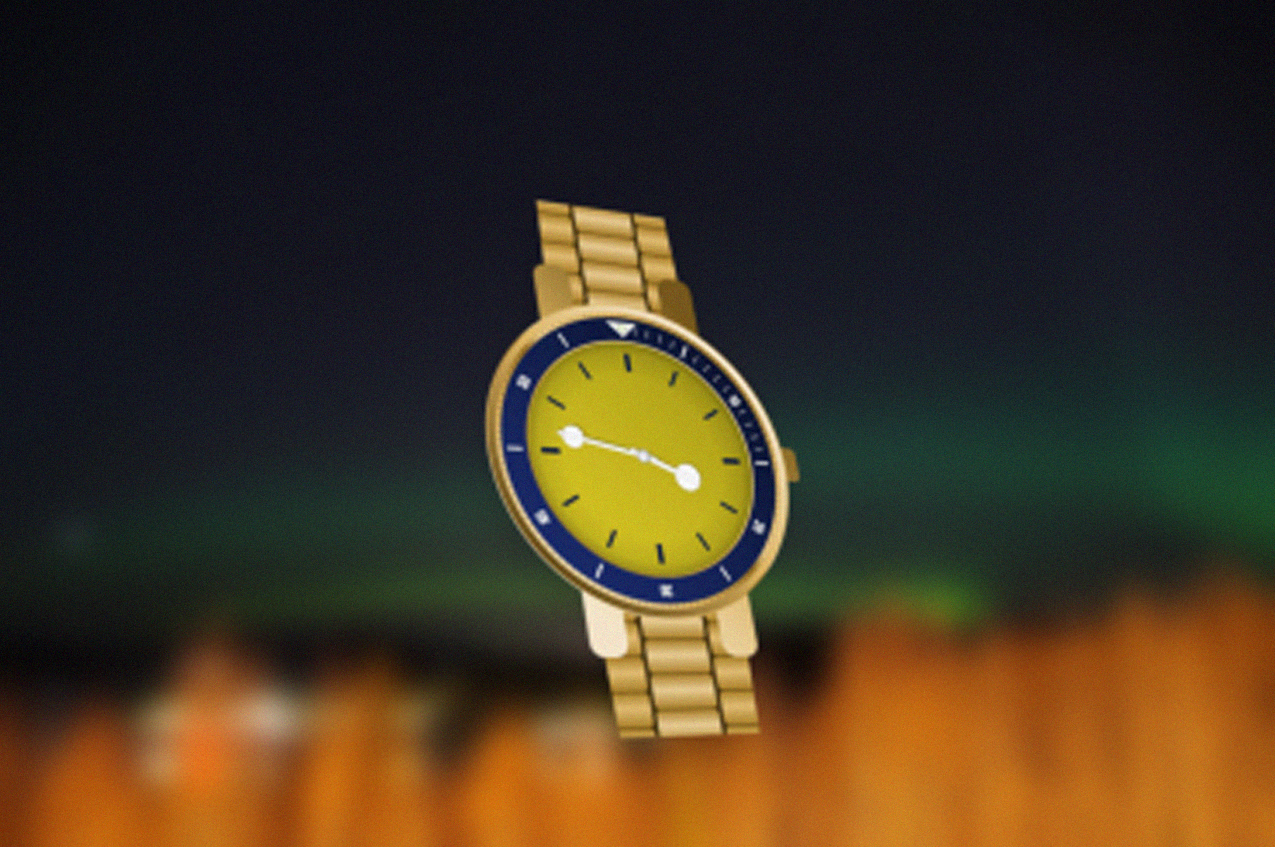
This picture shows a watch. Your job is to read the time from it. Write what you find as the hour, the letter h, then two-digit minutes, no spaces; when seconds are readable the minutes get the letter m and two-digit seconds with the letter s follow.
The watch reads 3h47
